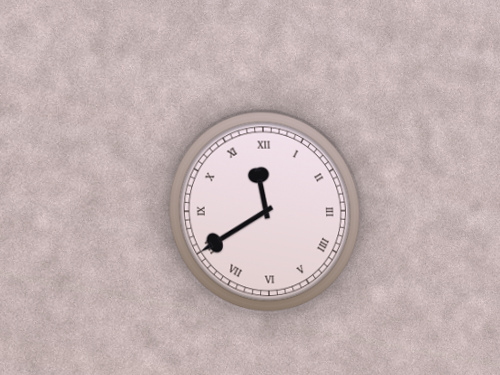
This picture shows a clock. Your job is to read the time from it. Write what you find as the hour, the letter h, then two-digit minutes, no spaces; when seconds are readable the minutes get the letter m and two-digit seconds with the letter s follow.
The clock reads 11h40
